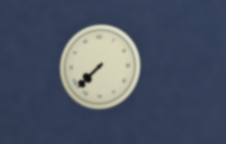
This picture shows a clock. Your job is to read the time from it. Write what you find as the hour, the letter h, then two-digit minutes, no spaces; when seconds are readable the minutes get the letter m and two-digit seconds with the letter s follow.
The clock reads 7h38
